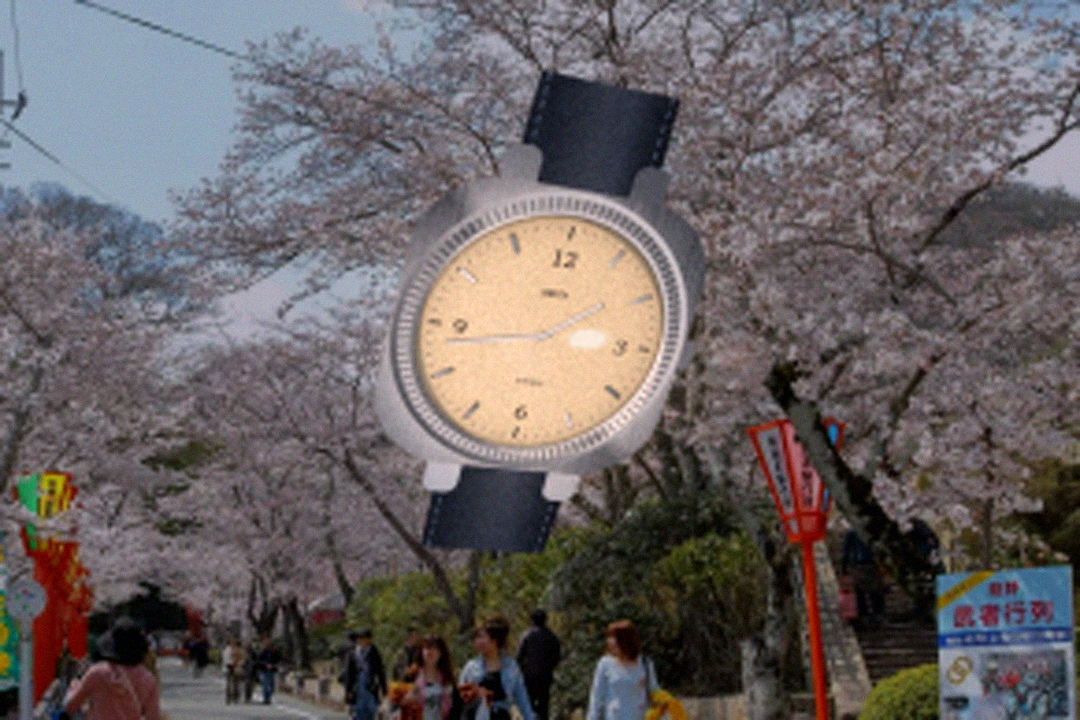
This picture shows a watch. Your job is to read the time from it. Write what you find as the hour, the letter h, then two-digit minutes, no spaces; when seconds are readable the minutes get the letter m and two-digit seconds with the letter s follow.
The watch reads 1h43
